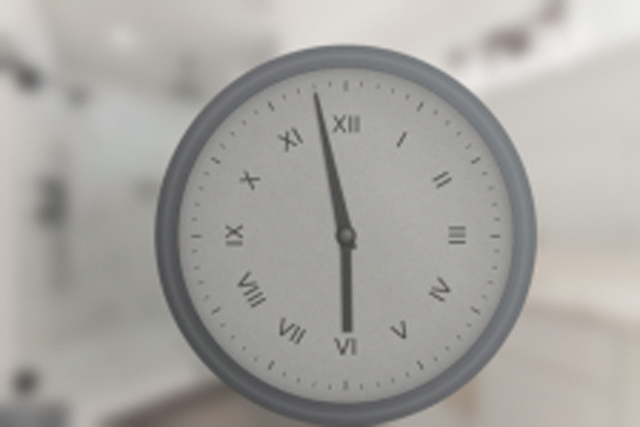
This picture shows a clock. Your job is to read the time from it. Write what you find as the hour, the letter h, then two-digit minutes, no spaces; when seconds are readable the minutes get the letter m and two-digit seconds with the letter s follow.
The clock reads 5h58
